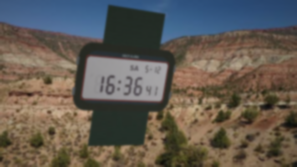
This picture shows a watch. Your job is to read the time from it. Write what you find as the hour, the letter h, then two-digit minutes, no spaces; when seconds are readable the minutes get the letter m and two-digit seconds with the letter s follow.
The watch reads 16h36m41s
